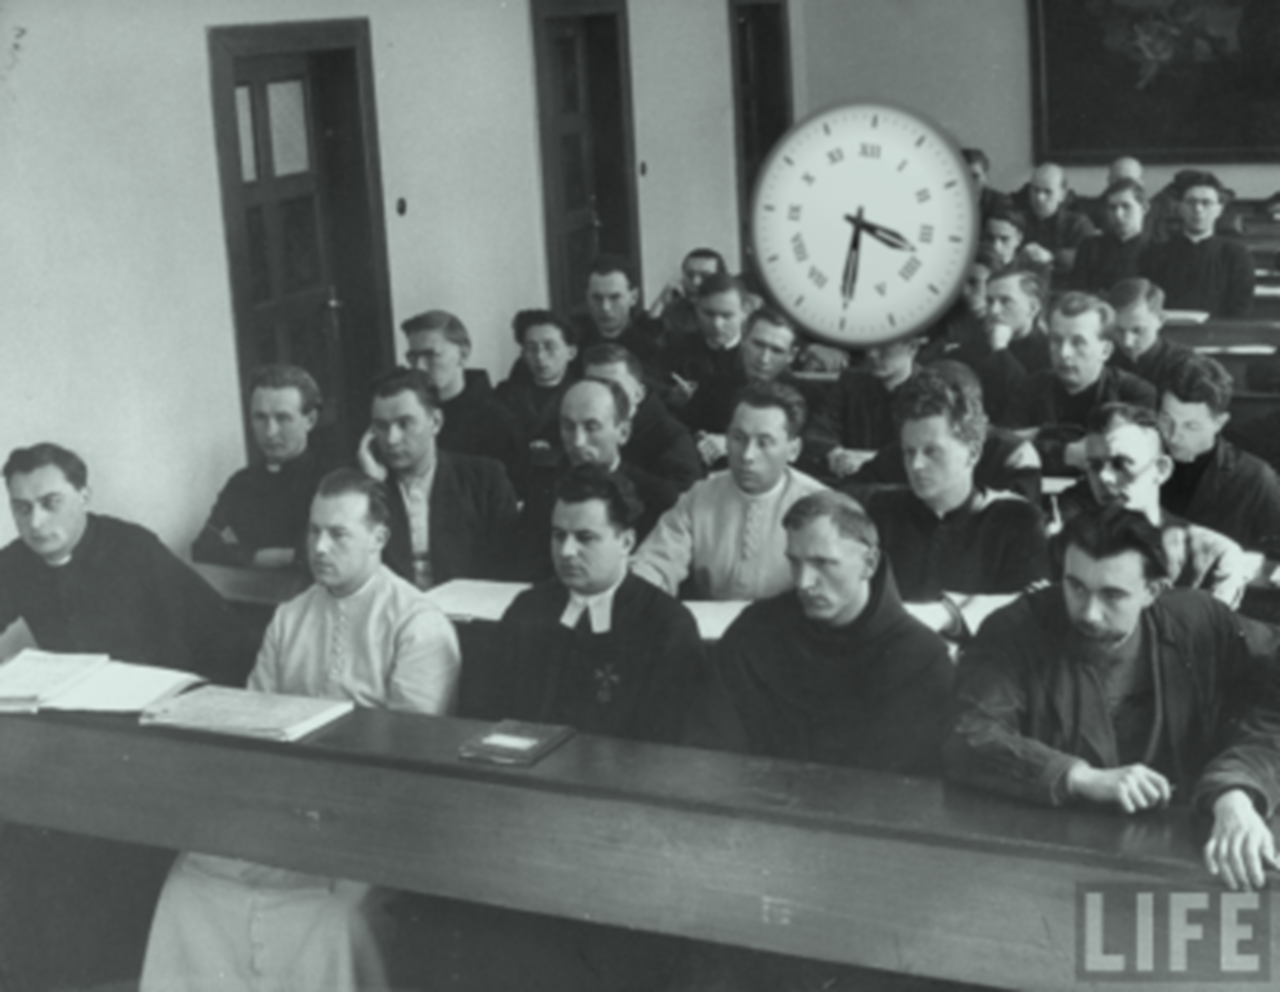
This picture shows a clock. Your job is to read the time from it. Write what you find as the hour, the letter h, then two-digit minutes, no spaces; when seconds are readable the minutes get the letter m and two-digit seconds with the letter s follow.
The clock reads 3h30
